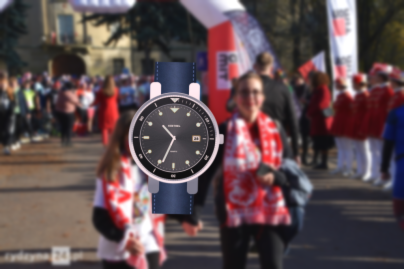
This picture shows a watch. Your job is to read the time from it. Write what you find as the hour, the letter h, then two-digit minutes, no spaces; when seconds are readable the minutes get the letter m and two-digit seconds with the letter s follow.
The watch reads 10h34
